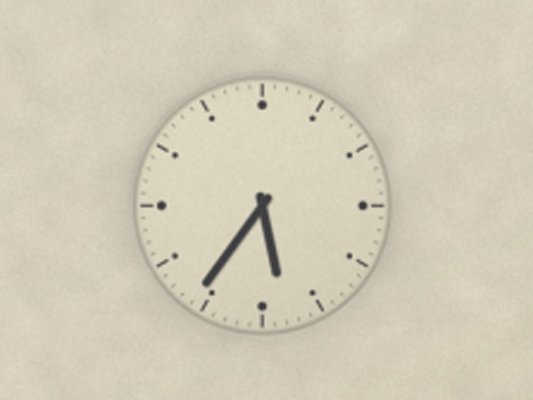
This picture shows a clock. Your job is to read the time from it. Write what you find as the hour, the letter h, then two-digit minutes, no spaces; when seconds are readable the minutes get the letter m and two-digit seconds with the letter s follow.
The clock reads 5h36
